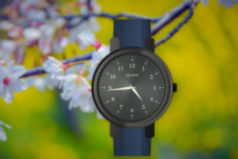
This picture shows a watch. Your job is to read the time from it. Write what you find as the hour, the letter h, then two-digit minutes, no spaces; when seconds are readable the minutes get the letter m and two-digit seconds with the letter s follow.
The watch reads 4h44
